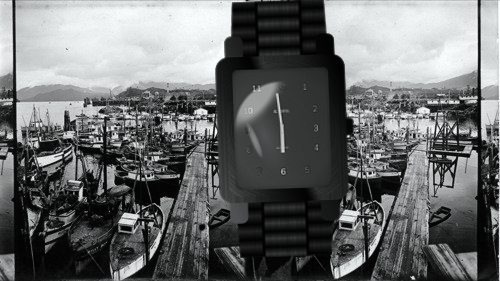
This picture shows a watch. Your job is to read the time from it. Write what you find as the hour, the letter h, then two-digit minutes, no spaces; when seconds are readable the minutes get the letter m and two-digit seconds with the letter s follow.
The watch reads 5h59
